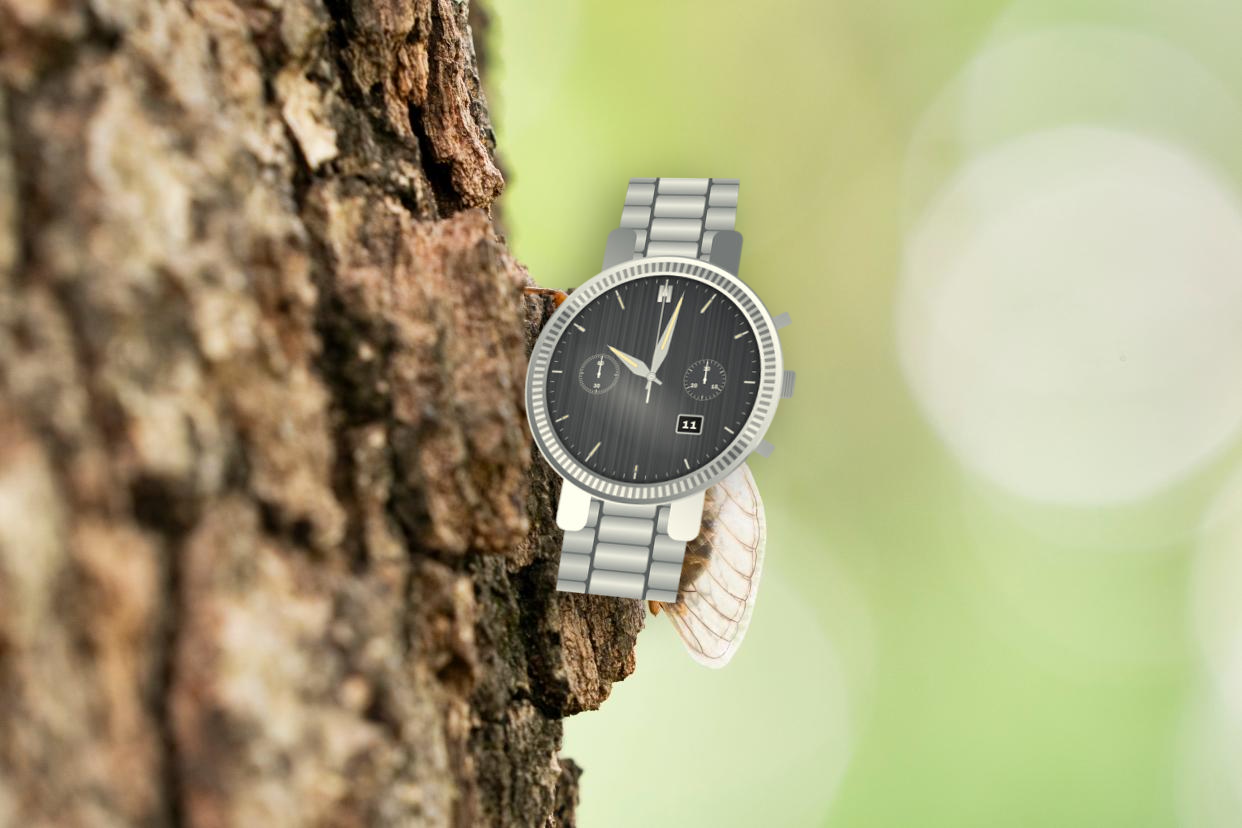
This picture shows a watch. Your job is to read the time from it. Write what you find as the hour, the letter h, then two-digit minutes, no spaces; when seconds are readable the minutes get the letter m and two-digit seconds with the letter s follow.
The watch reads 10h02
